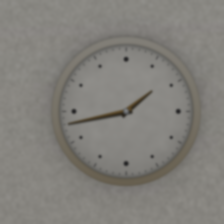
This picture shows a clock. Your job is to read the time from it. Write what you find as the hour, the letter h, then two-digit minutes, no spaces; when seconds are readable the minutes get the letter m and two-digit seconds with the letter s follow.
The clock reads 1h43
